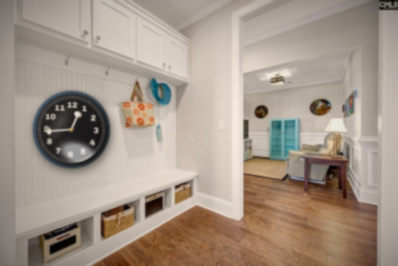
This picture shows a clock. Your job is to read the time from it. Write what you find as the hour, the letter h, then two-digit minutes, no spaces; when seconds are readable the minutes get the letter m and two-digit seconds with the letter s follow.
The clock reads 12h44
